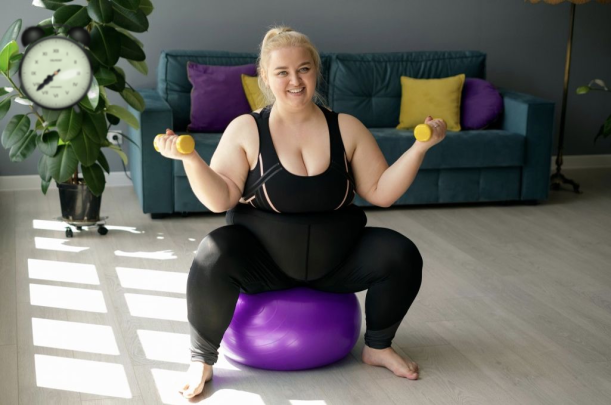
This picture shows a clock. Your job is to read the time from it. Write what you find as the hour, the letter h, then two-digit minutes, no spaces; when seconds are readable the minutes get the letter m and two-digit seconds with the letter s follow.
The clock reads 7h38
